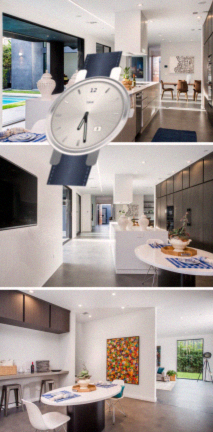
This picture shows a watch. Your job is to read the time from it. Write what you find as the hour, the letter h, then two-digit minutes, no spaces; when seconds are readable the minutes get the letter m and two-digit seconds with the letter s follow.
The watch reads 6h28
